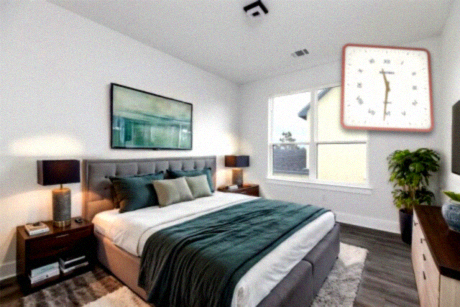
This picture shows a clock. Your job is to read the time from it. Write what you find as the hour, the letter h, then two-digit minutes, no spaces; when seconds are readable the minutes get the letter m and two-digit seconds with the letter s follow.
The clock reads 11h31
